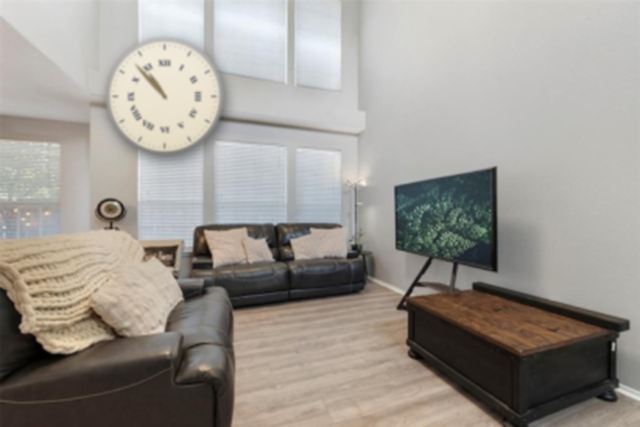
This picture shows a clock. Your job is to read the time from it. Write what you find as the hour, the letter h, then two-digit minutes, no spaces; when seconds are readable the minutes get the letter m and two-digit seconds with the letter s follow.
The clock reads 10h53
